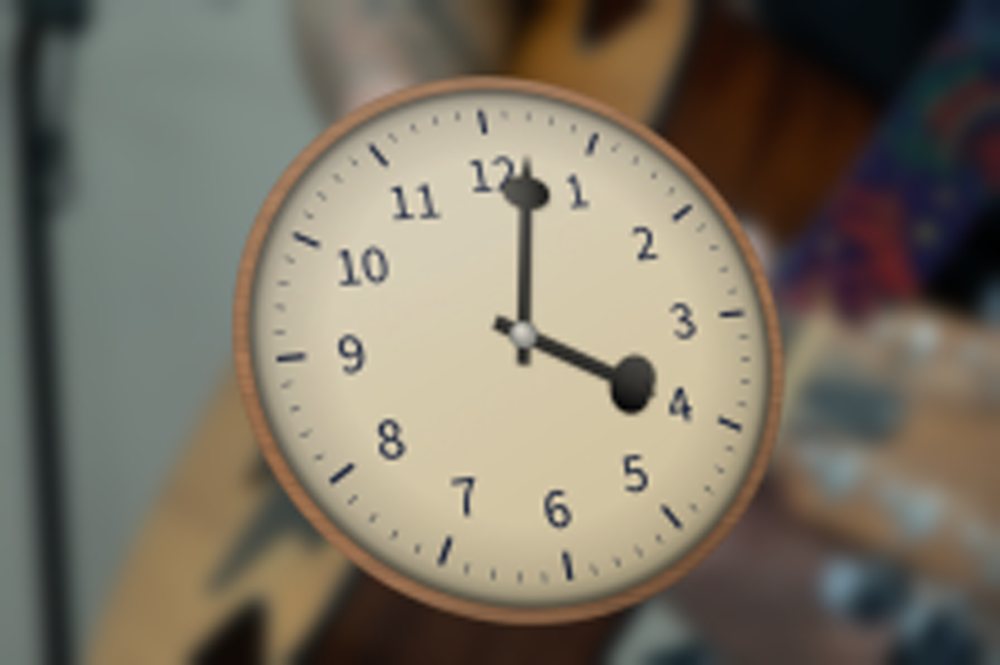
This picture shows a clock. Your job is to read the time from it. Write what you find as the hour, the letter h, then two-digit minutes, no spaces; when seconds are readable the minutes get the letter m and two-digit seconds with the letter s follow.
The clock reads 4h02
